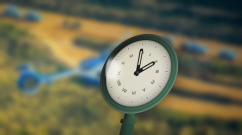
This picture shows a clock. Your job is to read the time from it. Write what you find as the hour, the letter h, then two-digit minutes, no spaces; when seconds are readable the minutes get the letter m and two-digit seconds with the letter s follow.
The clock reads 2h00
